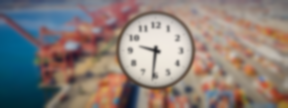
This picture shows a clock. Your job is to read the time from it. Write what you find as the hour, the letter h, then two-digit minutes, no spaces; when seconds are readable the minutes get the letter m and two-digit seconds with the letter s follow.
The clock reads 9h31
